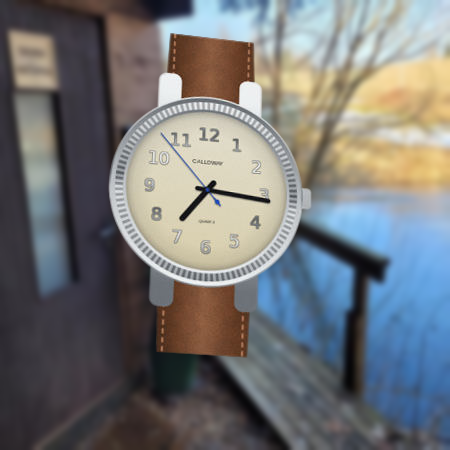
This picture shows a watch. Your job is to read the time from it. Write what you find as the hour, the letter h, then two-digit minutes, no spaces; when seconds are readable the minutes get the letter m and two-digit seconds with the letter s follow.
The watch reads 7h15m53s
